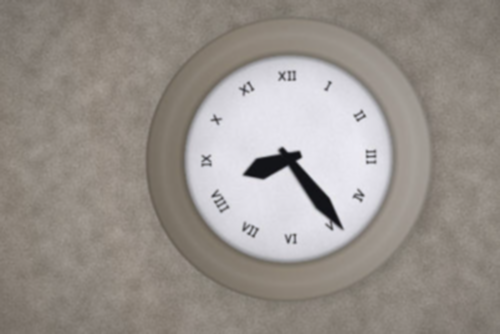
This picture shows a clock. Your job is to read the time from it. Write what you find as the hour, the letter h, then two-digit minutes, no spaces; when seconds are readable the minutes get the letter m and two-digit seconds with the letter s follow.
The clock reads 8h24
